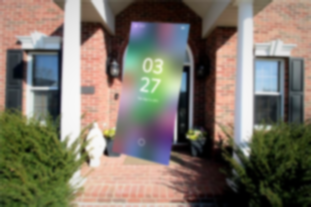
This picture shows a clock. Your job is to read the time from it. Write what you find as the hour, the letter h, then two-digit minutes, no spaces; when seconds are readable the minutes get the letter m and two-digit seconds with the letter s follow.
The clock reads 3h27
